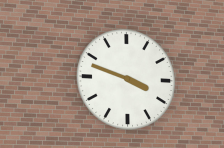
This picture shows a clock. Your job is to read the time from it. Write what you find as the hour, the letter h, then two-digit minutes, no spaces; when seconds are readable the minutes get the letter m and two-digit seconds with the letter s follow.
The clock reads 3h48
